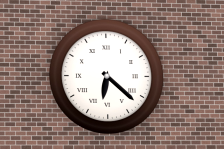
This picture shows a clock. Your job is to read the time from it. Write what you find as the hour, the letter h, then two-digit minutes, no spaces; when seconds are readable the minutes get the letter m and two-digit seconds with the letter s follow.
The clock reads 6h22
